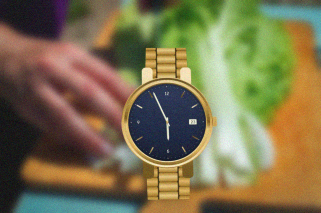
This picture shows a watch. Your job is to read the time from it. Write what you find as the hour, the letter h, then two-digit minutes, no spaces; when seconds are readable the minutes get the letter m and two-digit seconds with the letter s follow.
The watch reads 5h56
